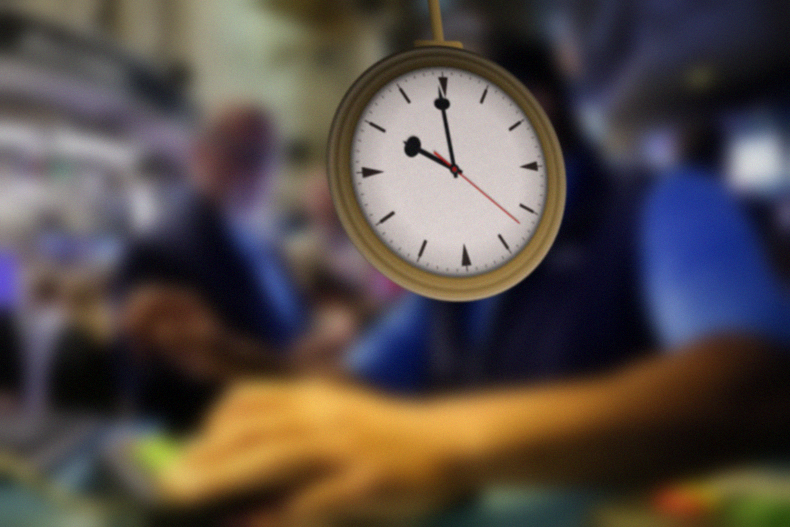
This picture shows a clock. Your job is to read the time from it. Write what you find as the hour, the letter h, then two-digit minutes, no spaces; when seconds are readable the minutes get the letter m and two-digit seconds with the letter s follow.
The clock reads 9h59m22s
